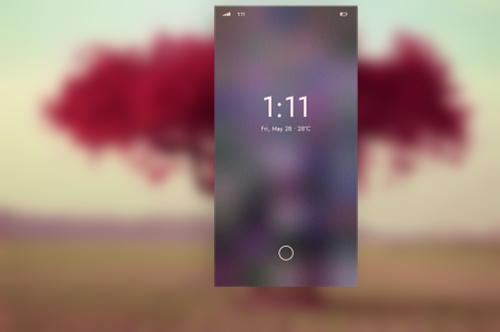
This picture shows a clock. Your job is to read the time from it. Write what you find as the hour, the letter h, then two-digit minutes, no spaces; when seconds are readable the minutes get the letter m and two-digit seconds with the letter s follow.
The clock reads 1h11
